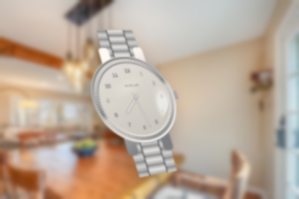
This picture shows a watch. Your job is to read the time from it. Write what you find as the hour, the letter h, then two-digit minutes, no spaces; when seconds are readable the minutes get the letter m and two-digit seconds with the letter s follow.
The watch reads 7h28
